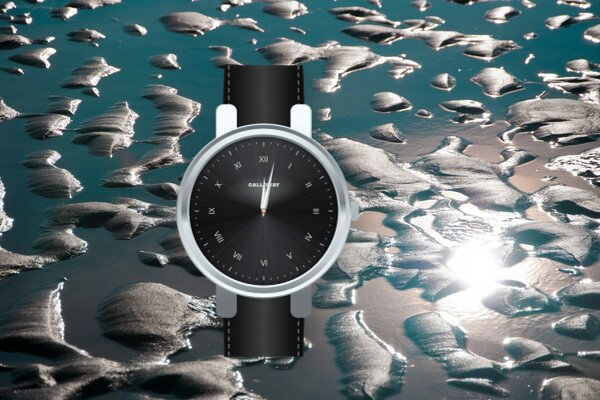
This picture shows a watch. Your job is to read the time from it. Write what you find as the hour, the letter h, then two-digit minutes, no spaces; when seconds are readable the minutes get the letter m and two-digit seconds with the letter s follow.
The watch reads 12h02
